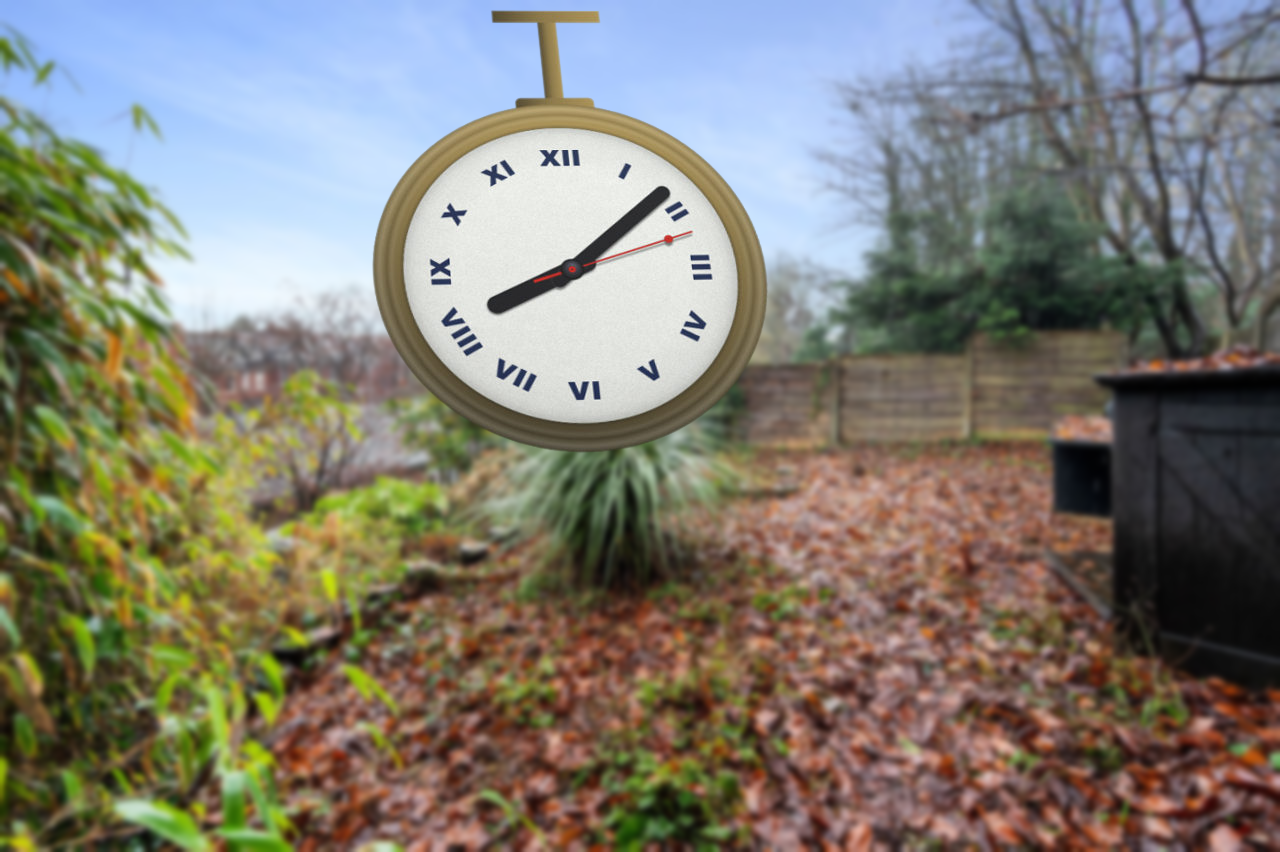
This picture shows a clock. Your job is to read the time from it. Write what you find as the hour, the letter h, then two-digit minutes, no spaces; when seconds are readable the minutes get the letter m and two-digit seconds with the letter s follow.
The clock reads 8h08m12s
